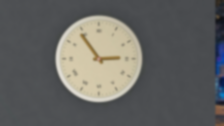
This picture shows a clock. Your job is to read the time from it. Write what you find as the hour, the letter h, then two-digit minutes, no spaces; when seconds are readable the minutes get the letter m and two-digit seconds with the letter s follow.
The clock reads 2h54
